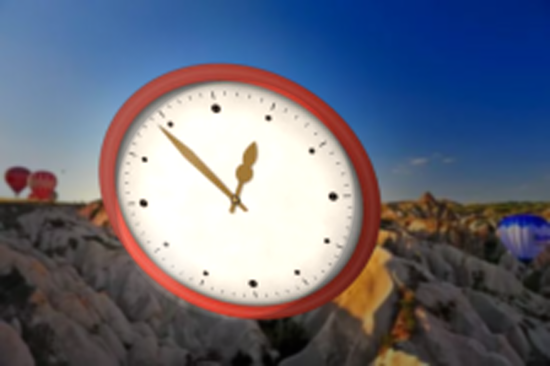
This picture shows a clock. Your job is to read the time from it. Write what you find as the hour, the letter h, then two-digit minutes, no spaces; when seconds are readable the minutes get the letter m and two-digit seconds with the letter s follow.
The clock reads 12h54
